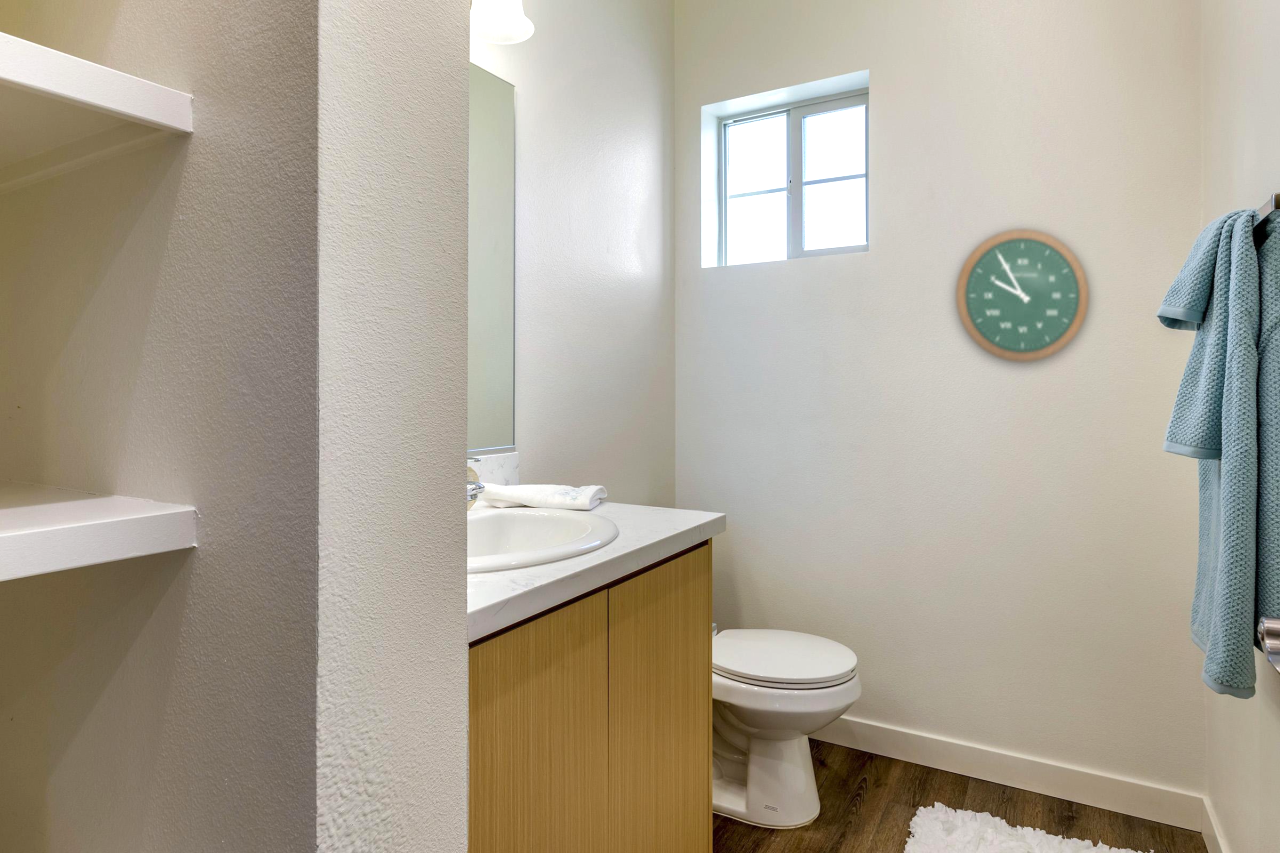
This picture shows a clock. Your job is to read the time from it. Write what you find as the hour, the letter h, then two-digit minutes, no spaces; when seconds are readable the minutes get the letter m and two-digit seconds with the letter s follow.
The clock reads 9h55
